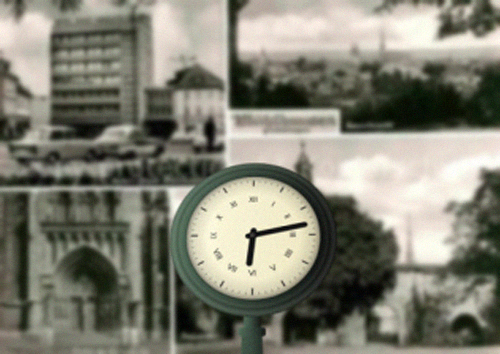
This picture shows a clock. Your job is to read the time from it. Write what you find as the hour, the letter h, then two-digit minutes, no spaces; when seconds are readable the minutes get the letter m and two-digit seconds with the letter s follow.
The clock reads 6h13
